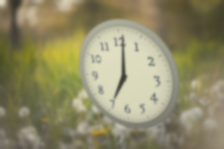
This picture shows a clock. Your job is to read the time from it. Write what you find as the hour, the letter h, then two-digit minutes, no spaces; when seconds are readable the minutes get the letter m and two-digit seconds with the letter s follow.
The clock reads 7h01
